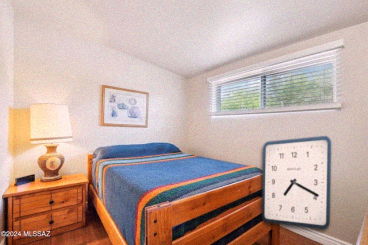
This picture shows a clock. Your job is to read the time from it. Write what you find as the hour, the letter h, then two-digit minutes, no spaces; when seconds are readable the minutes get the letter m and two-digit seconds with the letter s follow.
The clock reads 7h19
